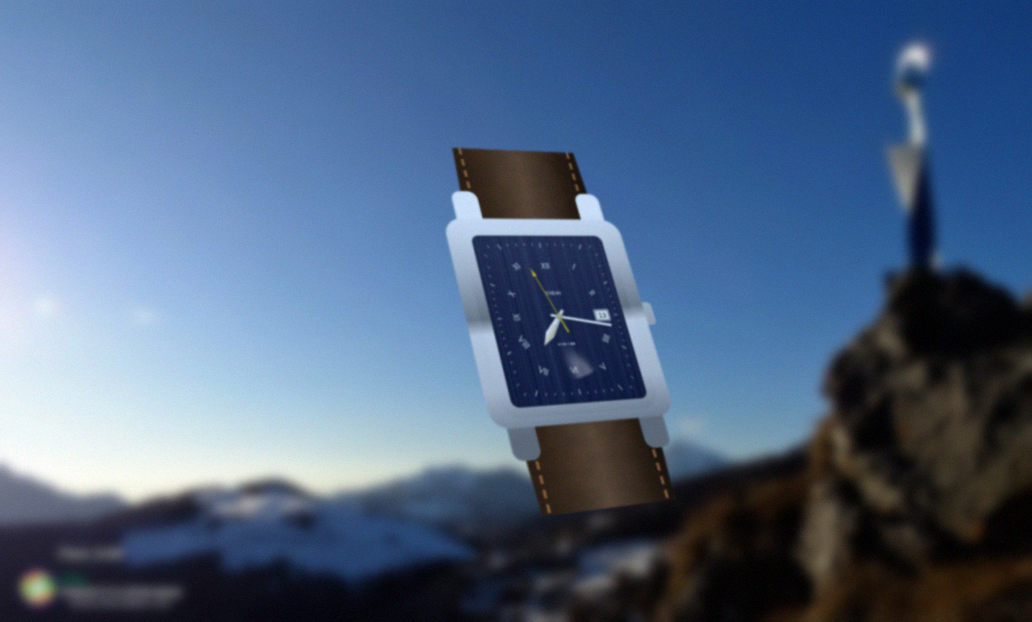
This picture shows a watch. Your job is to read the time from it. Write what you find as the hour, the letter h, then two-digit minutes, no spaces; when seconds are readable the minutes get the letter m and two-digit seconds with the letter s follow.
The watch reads 7h16m57s
